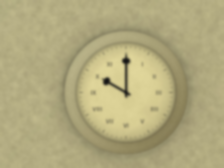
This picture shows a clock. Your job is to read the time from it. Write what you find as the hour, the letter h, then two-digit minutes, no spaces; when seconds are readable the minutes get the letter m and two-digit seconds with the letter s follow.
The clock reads 10h00
